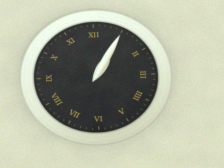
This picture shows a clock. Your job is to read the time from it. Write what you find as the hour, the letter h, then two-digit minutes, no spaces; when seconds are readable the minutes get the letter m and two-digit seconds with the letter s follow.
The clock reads 1h05
